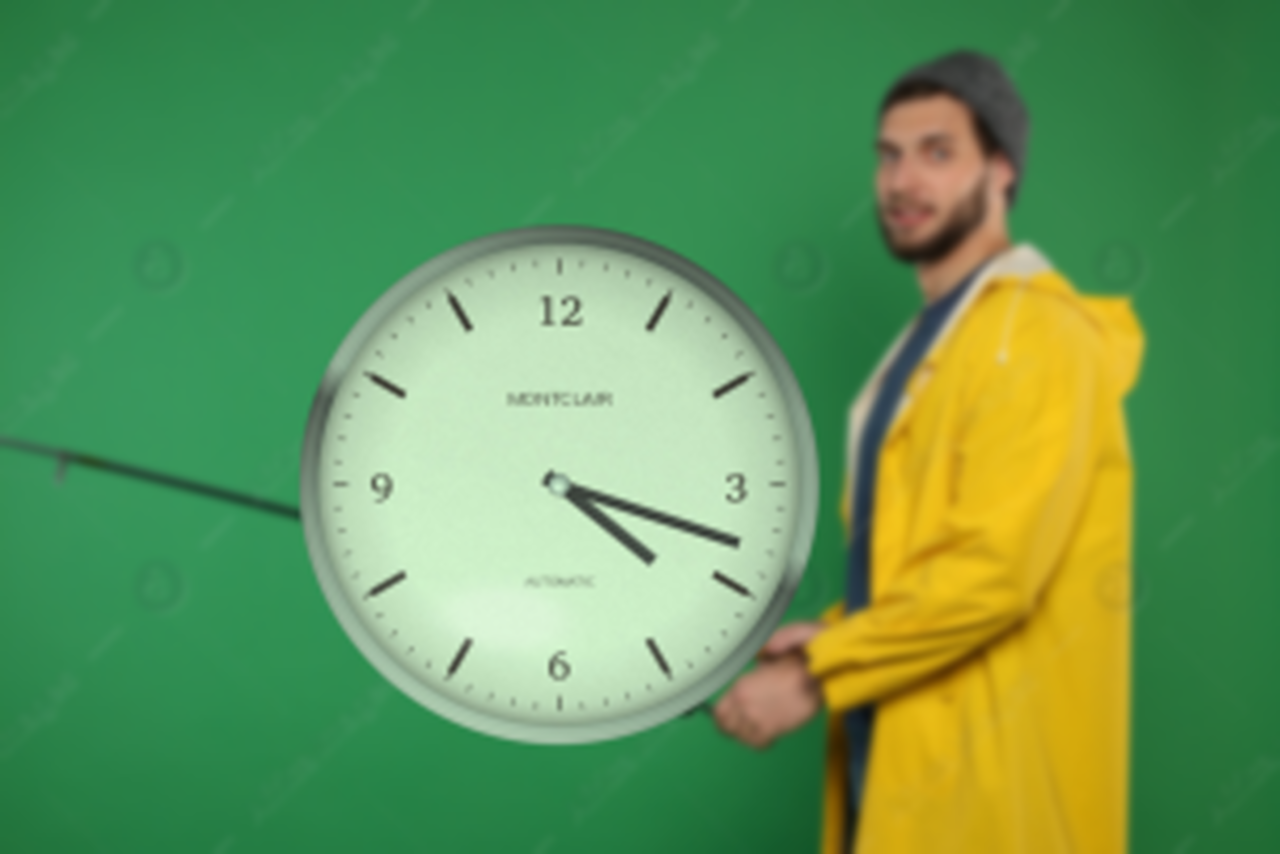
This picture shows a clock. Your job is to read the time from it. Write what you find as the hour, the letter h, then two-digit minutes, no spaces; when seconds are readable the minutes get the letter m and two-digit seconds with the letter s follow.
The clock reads 4h18
